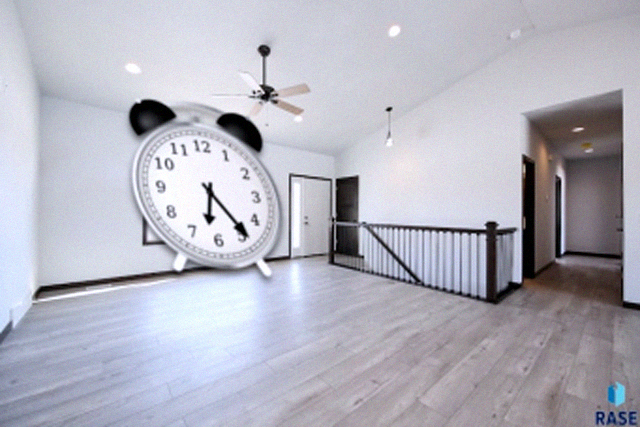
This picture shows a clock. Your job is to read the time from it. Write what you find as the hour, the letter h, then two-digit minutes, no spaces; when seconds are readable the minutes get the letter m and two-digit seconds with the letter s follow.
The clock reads 6h24
